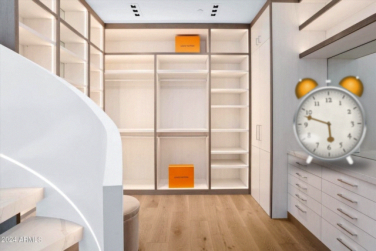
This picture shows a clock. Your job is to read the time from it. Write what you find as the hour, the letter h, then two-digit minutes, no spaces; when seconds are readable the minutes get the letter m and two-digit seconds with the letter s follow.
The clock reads 5h48
